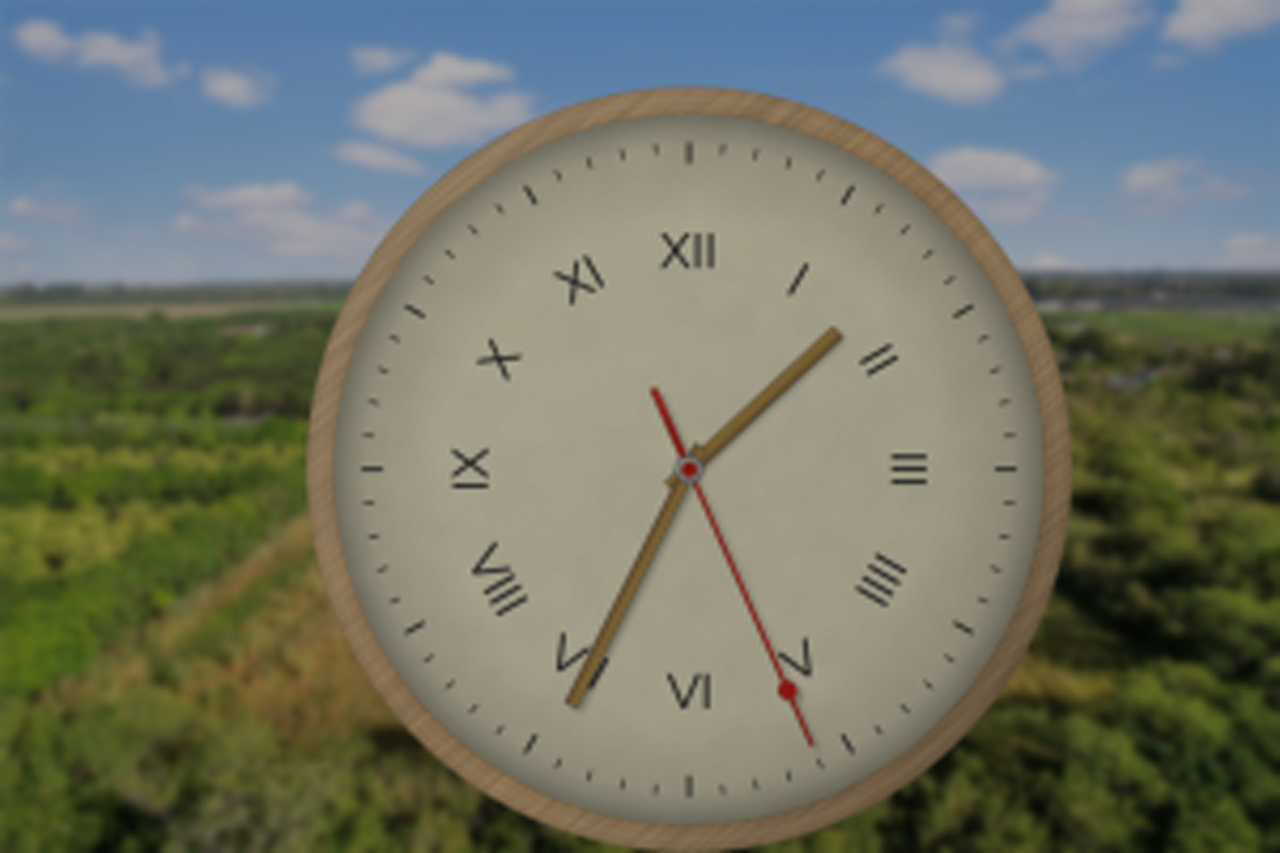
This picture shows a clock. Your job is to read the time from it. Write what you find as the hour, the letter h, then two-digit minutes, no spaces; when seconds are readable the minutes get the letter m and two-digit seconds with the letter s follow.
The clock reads 1h34m26s
